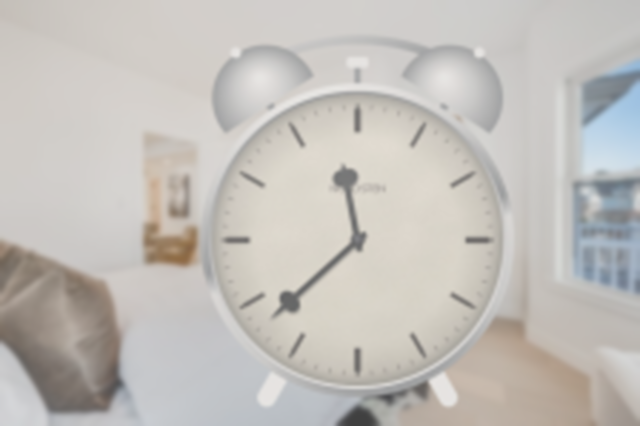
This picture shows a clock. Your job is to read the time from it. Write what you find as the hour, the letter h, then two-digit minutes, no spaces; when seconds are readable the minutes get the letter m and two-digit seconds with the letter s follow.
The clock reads 11h38
